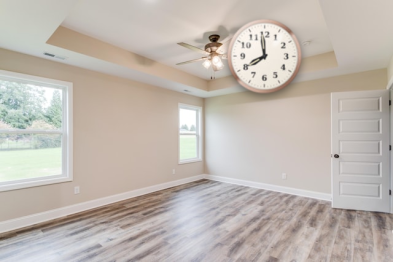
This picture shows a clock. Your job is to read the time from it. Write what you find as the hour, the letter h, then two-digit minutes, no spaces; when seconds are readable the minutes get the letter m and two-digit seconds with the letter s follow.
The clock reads 7h59
